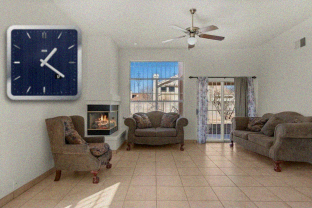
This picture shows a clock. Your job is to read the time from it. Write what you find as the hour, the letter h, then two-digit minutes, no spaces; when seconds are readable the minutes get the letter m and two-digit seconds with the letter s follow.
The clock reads 1h21
